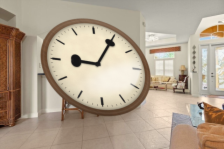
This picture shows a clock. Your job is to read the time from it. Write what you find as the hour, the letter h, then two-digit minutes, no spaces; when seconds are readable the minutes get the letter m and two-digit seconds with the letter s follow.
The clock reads 9h05
